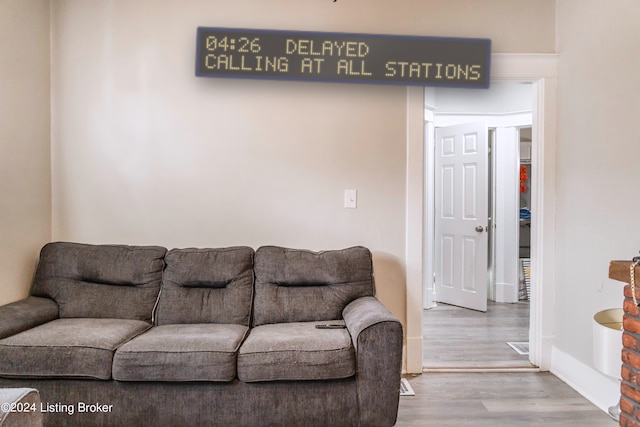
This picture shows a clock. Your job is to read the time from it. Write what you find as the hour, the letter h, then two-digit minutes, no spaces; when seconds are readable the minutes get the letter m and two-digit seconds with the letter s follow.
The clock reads 4h26
